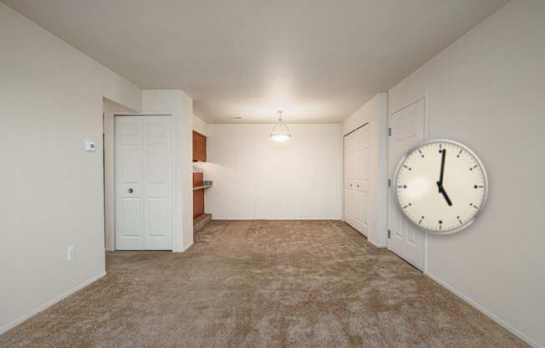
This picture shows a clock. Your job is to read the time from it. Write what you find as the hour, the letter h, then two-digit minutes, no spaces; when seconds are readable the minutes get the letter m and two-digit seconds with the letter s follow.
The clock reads 5h01
